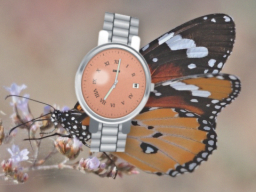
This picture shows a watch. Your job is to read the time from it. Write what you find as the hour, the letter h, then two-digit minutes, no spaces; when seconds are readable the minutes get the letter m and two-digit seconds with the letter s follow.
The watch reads 7h01
